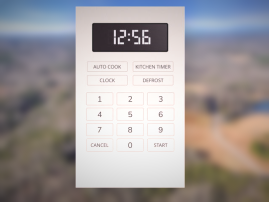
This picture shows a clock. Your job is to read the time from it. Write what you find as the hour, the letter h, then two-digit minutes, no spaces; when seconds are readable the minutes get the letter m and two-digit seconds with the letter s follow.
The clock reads 12h56
